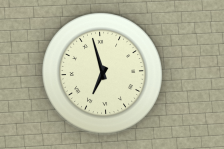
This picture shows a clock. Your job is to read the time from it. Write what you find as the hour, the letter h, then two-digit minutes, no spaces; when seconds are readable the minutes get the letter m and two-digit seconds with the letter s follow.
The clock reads 6h58
